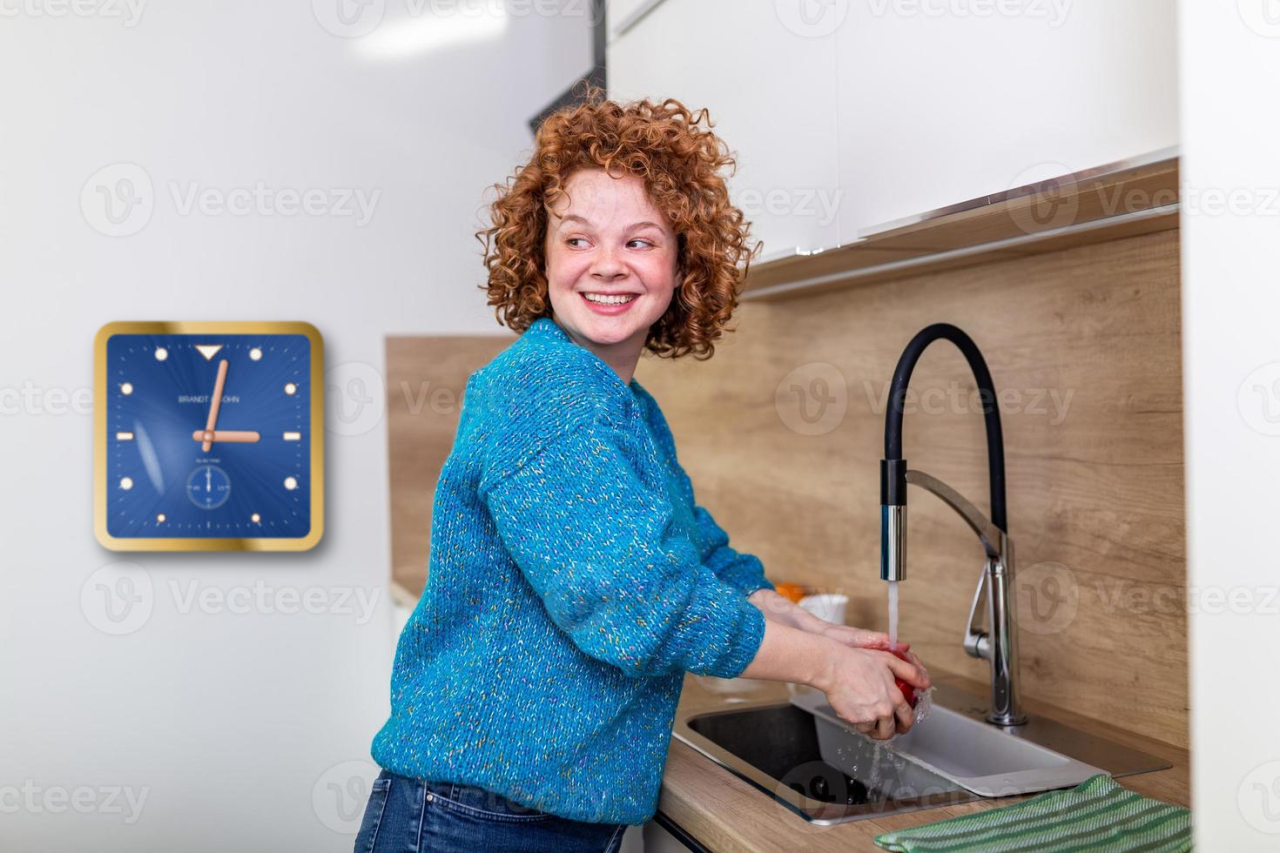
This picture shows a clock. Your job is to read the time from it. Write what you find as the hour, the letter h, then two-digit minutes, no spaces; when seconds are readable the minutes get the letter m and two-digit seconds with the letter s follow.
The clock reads 3h02
